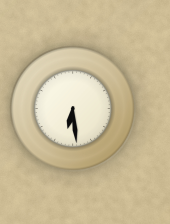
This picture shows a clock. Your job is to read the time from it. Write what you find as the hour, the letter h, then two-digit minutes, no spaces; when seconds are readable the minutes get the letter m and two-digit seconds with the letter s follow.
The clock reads 6h29
